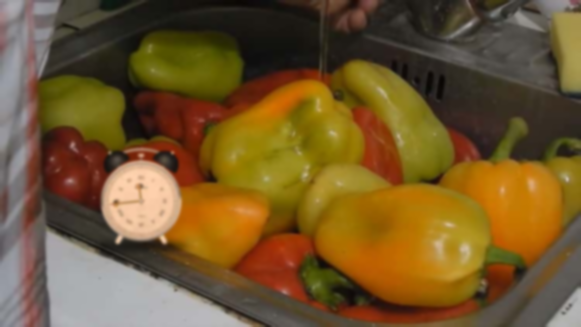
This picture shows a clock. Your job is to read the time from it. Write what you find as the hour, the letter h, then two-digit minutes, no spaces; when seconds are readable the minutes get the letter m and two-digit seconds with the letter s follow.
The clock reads 11h44
